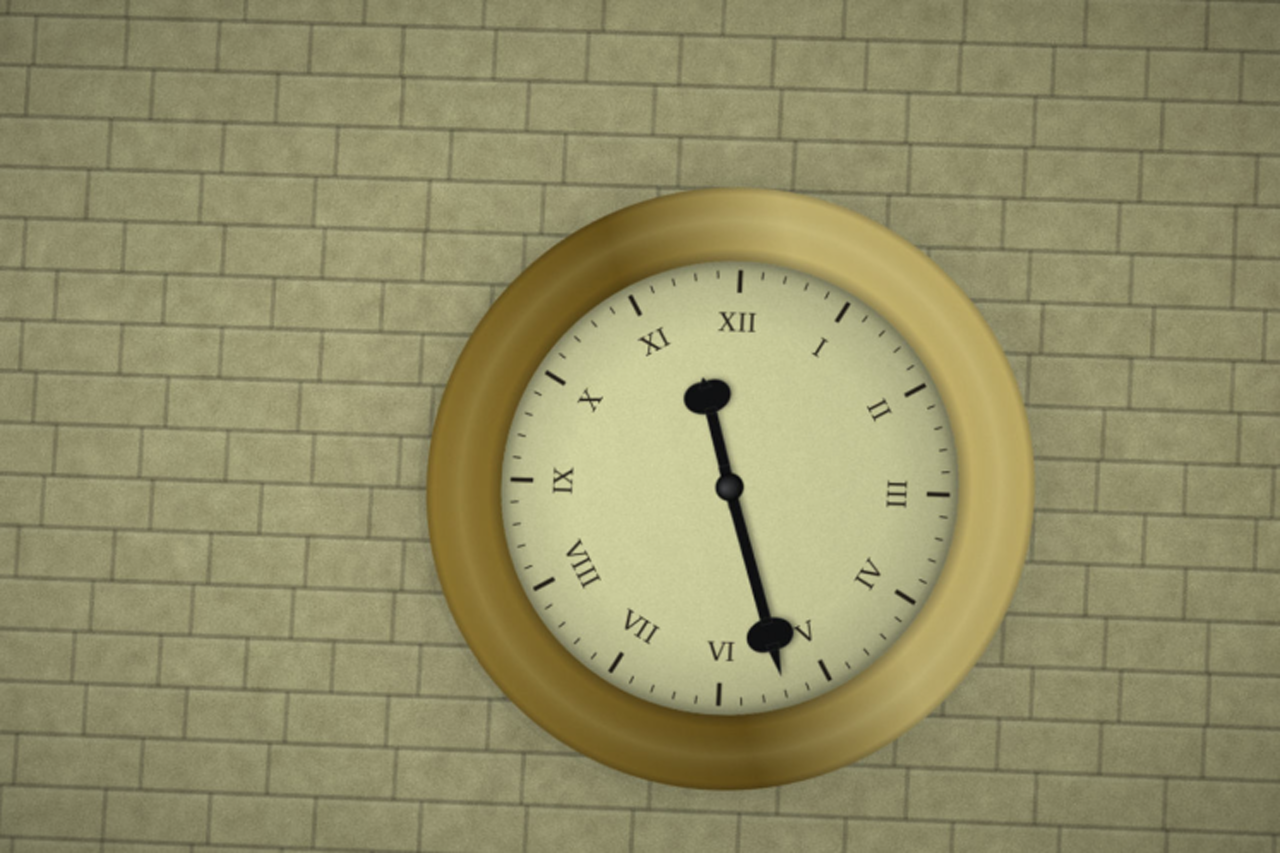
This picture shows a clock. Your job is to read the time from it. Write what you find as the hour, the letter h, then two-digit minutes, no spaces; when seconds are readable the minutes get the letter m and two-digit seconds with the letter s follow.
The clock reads 11h27
